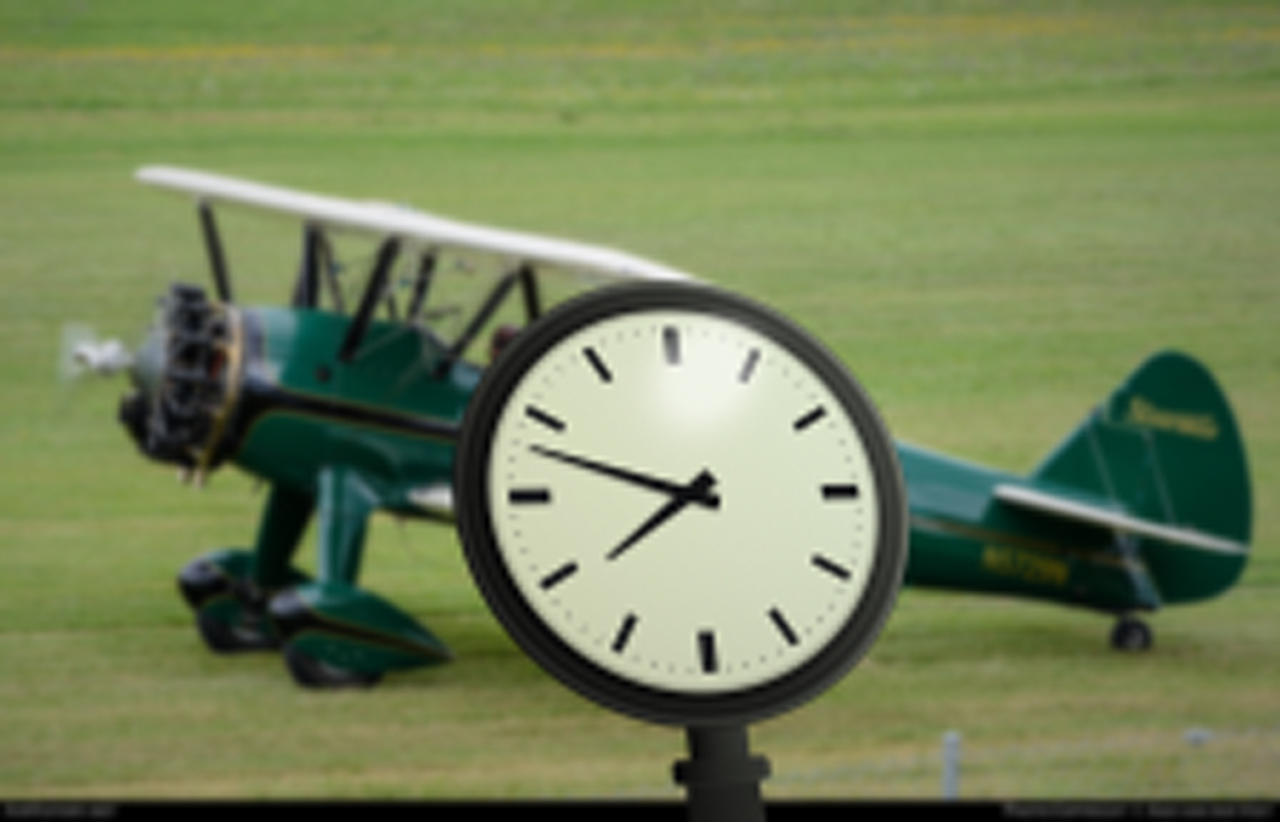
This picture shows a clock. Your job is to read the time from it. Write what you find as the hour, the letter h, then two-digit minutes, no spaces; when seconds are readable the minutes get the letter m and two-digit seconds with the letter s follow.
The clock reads 7h48
